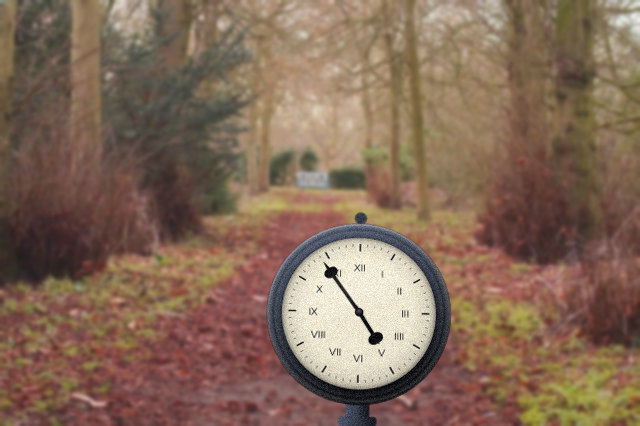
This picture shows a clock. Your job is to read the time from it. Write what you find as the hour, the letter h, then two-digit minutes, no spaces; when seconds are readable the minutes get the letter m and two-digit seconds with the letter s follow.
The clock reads 4h54
